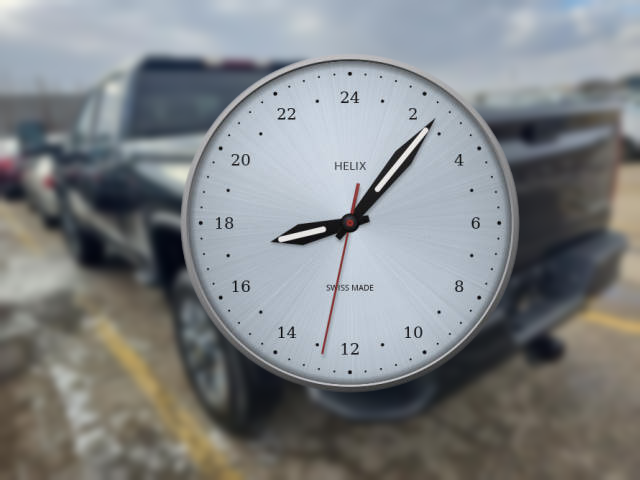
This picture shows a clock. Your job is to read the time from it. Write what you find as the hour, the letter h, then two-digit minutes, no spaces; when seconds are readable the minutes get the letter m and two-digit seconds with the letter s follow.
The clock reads 17h06m32s
